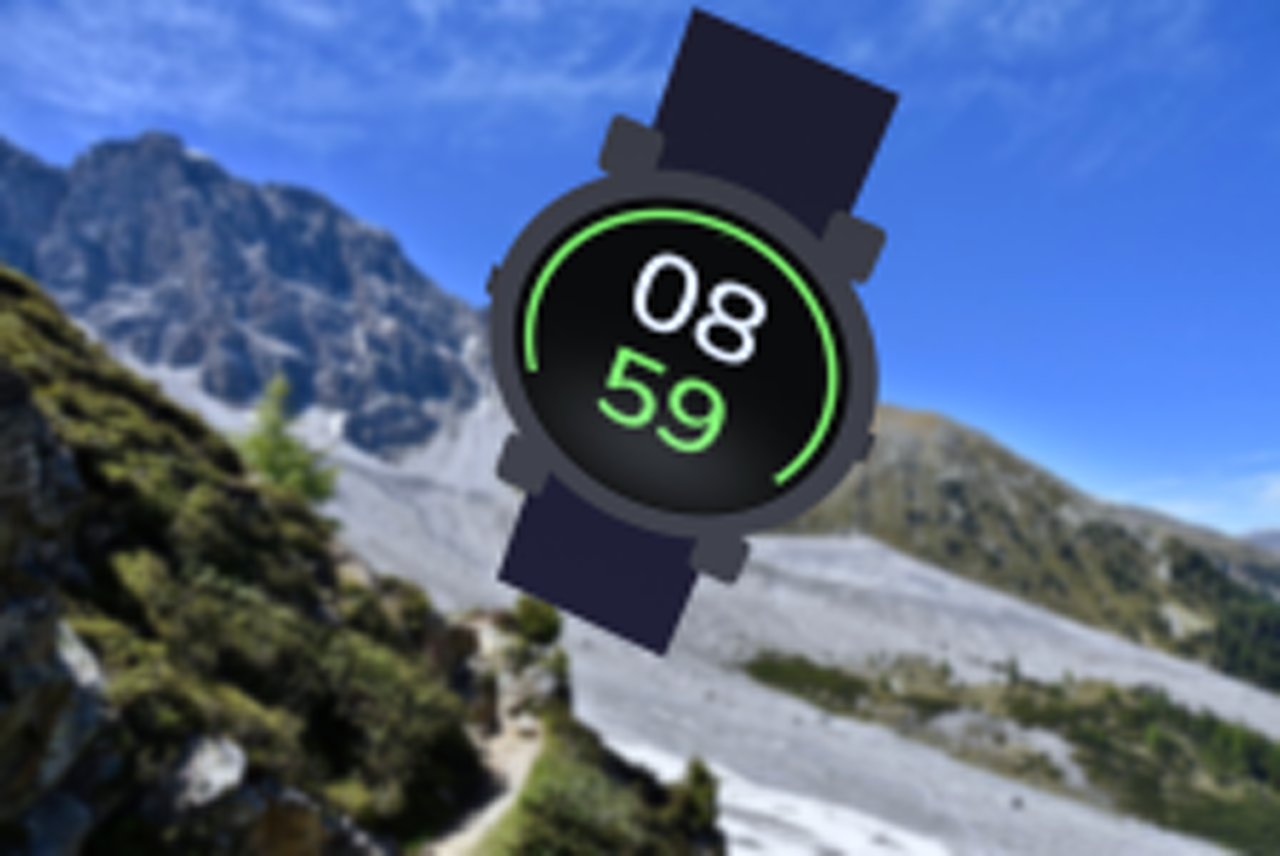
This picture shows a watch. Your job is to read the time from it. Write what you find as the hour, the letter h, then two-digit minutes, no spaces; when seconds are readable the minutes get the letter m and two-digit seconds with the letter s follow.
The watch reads 8h59
